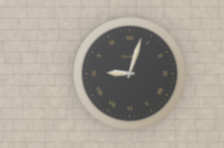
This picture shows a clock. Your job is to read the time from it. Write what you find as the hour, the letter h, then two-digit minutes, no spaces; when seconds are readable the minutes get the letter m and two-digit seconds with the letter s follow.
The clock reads 9h03
